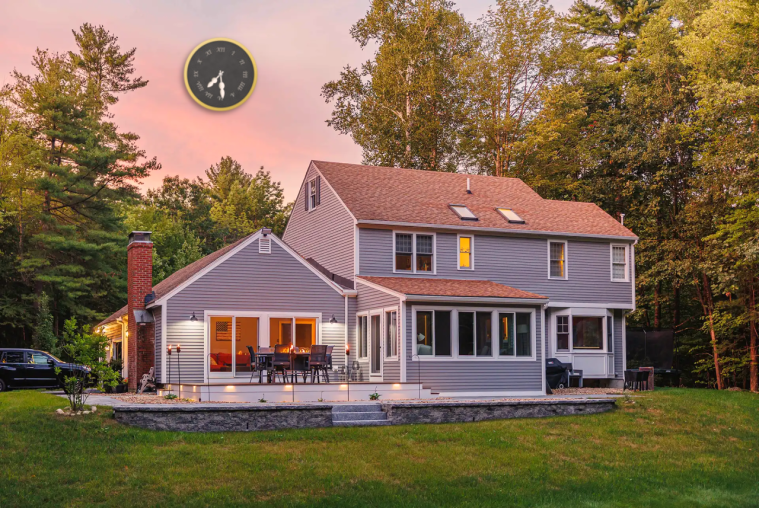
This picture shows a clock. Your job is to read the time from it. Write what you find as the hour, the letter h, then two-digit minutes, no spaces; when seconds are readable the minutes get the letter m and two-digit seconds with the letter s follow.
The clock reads 7h29
